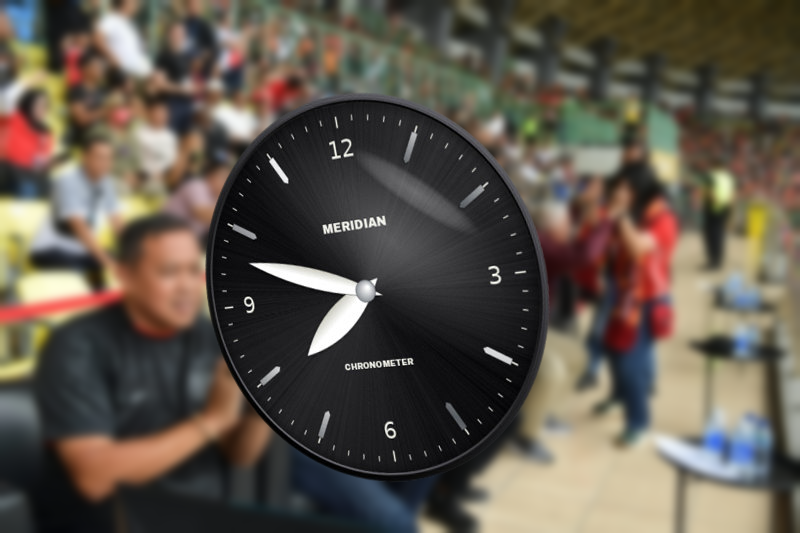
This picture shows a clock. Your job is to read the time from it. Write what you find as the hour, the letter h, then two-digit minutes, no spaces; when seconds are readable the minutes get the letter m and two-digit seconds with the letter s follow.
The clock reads 7h48
